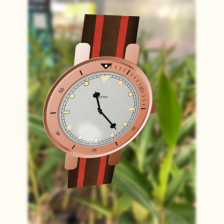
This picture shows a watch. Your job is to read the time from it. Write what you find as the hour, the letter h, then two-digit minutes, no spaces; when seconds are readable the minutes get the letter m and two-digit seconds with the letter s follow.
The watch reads 11h23
